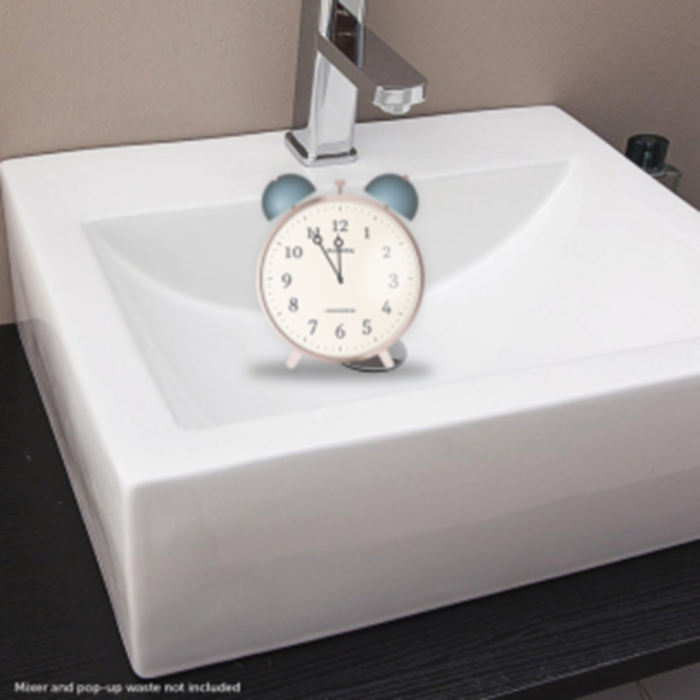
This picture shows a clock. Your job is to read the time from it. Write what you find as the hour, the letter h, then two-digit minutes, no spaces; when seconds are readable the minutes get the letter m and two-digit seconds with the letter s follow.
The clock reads 11h55
